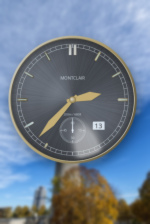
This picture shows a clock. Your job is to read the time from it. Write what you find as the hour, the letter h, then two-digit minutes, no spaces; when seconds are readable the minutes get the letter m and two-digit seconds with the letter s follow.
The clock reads 2h37
